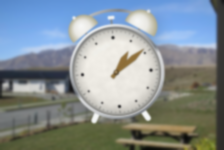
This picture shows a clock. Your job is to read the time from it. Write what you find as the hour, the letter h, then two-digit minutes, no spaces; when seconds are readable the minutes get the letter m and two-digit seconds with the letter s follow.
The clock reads 1h09
